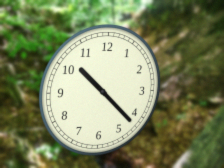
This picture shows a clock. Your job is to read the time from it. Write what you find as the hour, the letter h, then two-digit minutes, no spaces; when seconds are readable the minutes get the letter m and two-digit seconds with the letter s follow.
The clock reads 10h22
